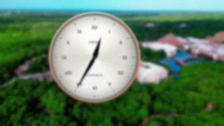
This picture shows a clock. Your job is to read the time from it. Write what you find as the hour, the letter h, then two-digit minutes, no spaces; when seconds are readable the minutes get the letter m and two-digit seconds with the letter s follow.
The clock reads 12h35
